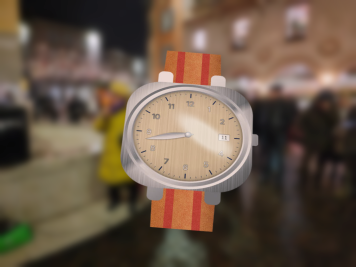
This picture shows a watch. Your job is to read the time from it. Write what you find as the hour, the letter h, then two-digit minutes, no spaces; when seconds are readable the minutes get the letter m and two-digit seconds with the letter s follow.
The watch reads 8h43
